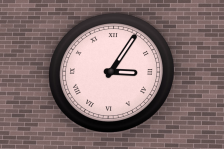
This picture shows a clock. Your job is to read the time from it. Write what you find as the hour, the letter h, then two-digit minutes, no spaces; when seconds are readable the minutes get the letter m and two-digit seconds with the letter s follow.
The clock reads 3h05
